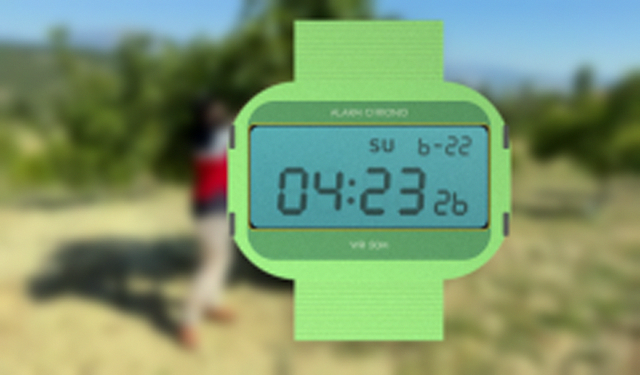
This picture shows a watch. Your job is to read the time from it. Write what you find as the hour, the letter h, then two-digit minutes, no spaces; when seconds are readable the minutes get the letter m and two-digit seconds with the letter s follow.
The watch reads 4h23m26s
